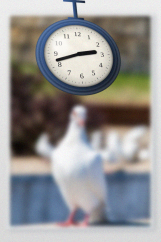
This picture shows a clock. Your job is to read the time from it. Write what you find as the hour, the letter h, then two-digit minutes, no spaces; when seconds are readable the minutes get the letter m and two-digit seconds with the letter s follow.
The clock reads 2h42
